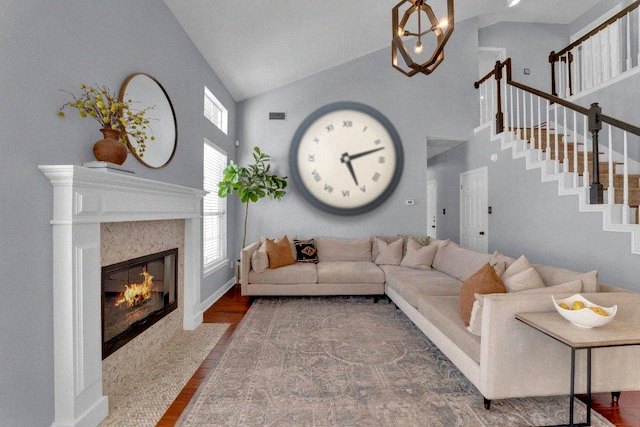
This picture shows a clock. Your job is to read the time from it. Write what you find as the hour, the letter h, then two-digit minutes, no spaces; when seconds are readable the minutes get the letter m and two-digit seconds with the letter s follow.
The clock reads 5h12
